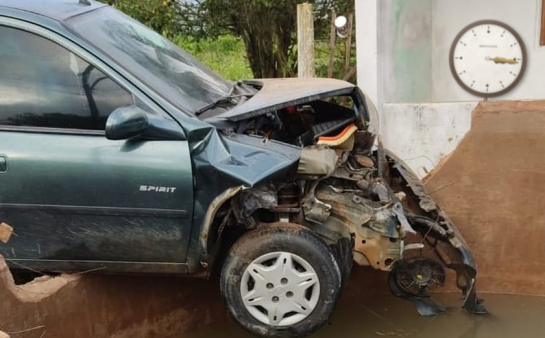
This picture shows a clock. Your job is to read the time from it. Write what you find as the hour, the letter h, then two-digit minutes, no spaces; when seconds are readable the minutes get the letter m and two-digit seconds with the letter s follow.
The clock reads 3h16
